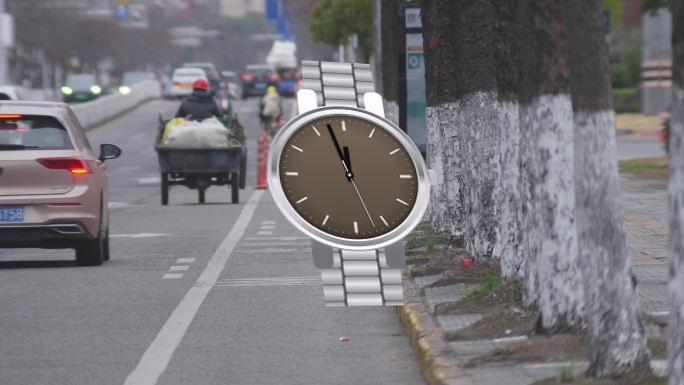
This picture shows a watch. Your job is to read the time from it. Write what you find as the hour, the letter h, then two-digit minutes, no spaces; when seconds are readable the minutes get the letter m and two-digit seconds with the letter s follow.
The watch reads 11h57m27s
